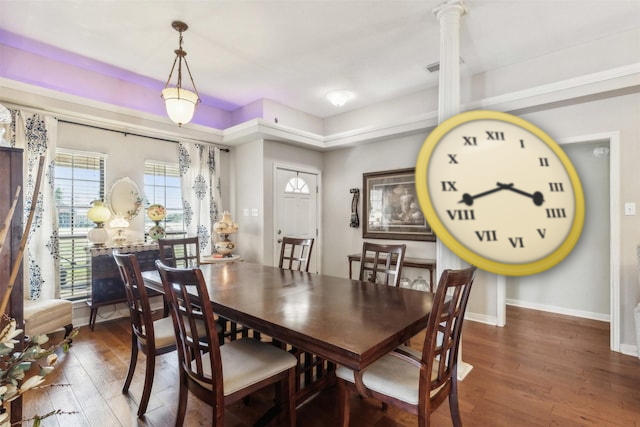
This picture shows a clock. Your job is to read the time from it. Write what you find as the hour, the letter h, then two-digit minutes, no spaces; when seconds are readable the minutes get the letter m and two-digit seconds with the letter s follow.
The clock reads 3h42
